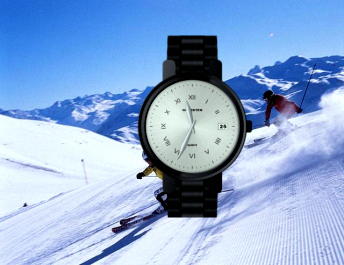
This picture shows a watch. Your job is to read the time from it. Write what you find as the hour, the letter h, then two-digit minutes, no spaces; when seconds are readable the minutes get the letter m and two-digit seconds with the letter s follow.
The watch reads 11h34
